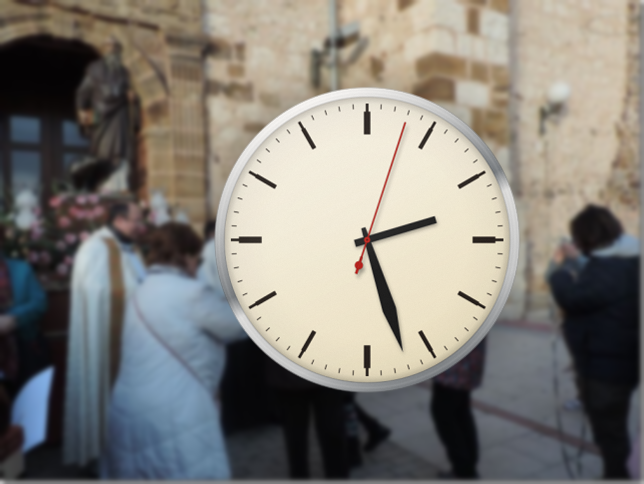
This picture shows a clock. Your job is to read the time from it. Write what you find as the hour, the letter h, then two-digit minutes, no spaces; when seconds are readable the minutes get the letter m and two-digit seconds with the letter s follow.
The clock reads 2h27m03s
